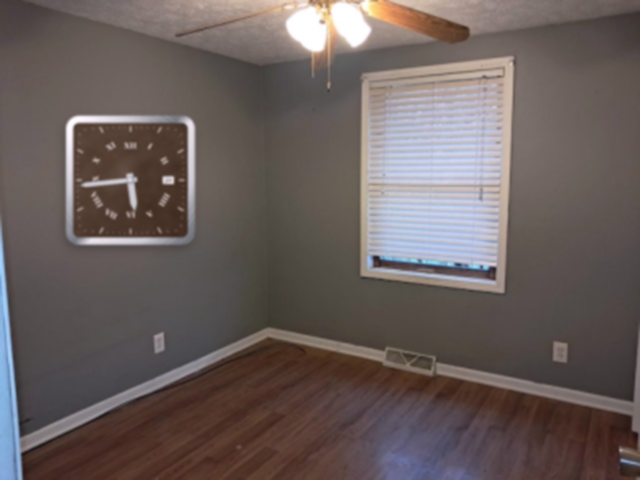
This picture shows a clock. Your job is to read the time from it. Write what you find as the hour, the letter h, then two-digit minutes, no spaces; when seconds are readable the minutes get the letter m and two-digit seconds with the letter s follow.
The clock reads 5h44
